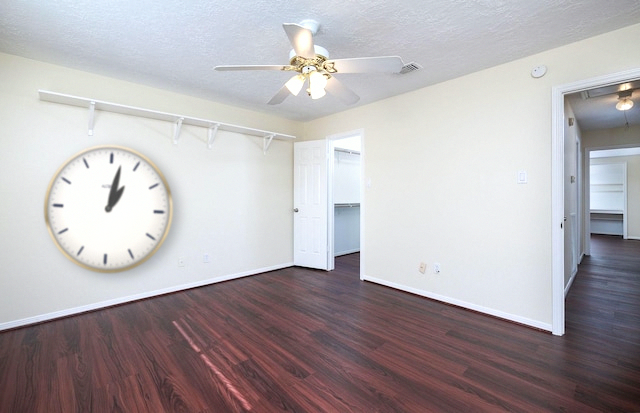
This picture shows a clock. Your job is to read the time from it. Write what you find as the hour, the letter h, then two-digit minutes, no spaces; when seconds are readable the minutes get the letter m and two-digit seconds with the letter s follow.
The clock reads 1h02
